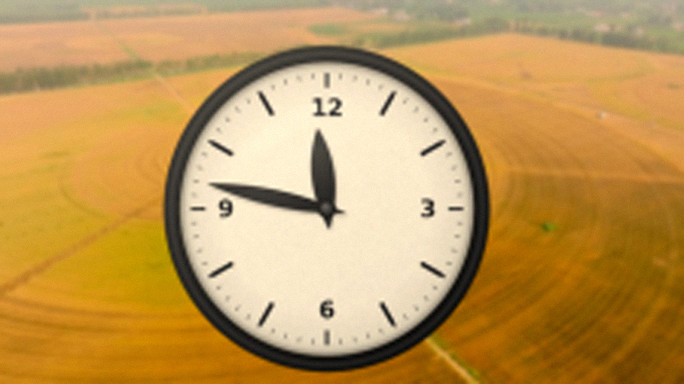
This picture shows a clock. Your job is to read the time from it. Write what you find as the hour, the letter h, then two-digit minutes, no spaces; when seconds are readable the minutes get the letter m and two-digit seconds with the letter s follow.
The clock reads 11h47
